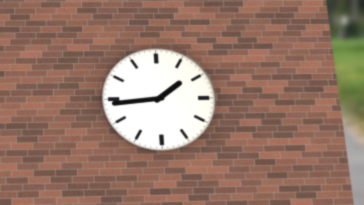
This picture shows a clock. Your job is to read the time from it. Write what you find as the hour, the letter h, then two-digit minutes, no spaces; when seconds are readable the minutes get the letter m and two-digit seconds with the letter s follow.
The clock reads 1h44
